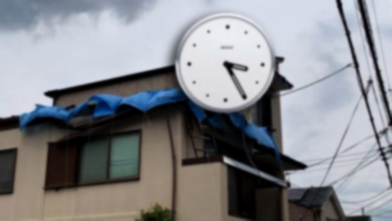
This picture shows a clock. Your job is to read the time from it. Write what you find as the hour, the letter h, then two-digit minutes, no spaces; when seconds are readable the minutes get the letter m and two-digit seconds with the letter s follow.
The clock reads 3h25
